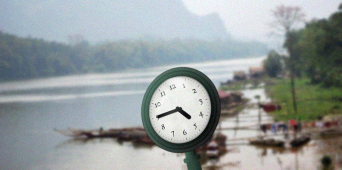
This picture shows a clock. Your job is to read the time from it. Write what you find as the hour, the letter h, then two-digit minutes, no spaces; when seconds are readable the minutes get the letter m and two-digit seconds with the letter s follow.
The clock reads 4h45
